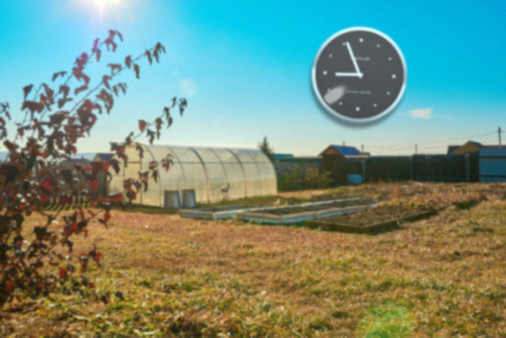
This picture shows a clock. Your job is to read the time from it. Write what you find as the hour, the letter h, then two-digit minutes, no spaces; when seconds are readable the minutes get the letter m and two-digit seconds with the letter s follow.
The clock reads 8h56
